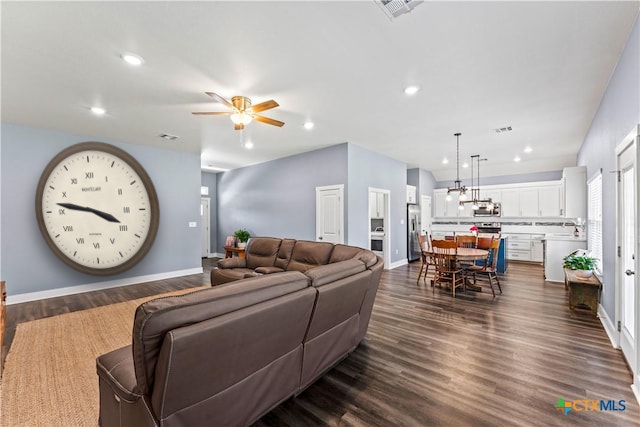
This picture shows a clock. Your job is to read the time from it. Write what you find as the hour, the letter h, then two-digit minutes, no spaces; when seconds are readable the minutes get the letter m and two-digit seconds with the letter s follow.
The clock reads 3h47
